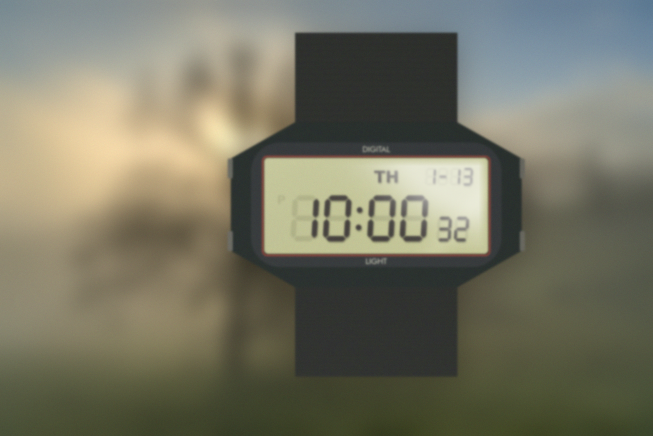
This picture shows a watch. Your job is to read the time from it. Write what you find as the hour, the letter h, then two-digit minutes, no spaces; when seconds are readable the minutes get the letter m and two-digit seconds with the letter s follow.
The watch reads 10h00m32s
